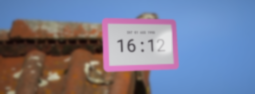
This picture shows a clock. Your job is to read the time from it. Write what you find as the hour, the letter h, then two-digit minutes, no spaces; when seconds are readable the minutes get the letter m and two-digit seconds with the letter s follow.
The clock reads 16h12
